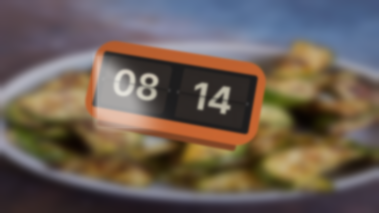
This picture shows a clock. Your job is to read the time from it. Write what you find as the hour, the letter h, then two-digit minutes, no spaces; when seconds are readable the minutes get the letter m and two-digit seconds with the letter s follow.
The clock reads 8h14
